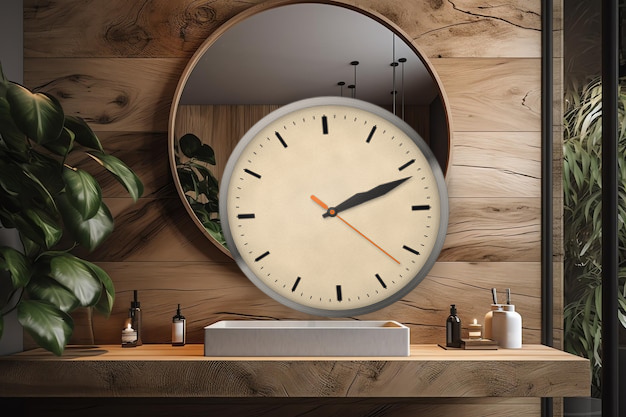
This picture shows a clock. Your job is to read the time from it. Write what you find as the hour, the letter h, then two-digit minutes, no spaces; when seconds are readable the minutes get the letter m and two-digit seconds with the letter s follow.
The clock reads 2h11m22s
